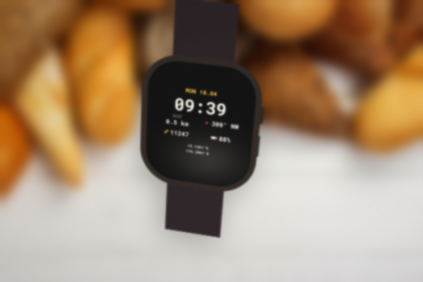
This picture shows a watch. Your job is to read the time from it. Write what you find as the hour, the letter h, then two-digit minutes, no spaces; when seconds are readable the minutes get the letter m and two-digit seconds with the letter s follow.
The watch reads 9h39
